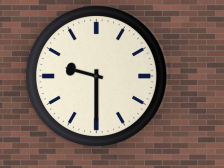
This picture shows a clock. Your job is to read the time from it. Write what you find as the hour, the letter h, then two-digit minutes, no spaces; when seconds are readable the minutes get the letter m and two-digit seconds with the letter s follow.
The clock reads 9h30
